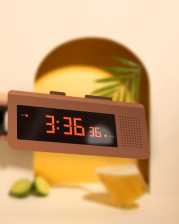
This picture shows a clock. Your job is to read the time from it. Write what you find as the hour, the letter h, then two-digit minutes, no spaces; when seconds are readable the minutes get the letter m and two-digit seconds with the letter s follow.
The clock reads 3h36m36s
